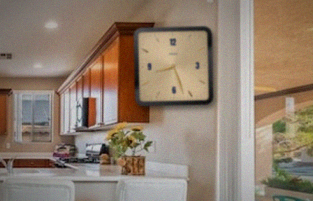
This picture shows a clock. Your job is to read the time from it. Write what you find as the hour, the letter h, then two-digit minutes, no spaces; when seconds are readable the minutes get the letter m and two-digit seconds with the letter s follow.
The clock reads 8h27
